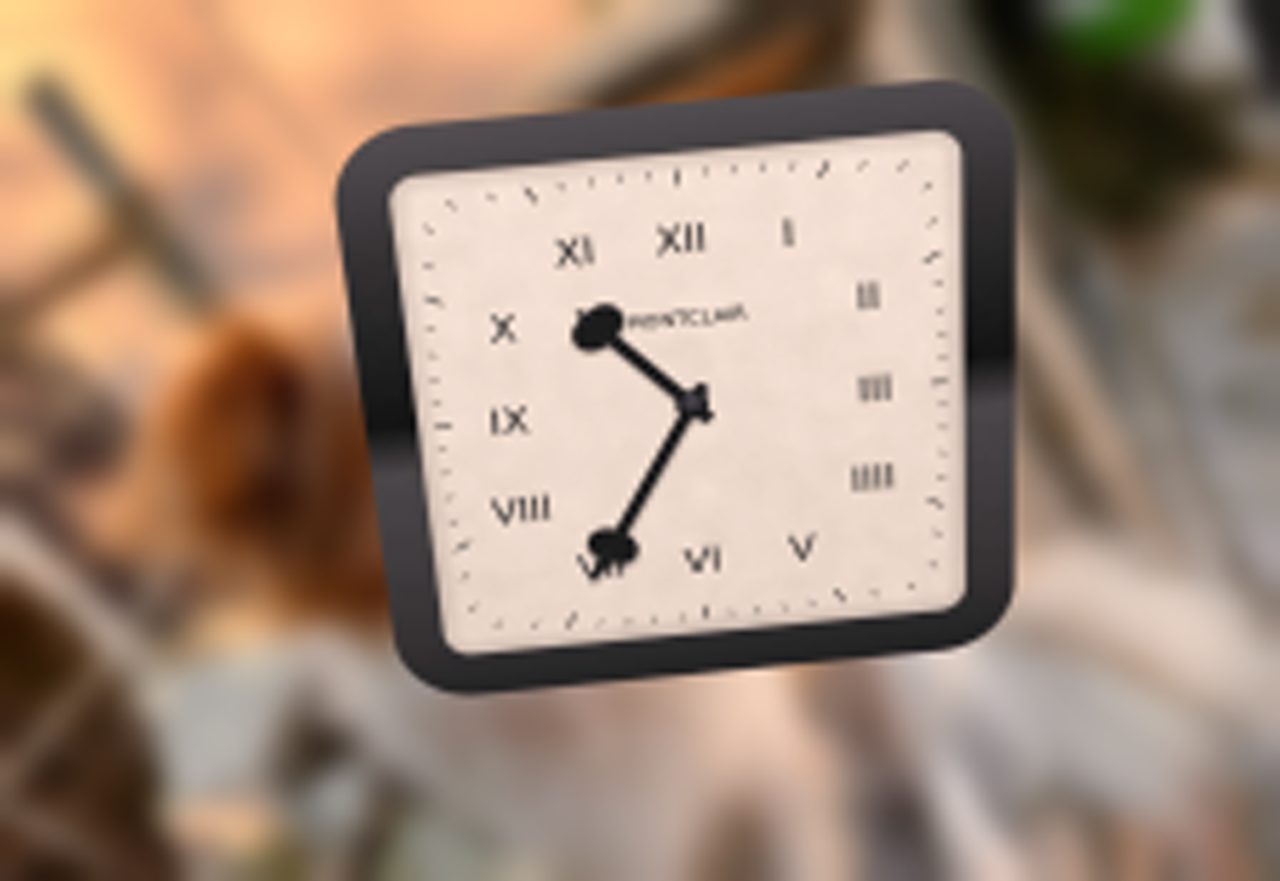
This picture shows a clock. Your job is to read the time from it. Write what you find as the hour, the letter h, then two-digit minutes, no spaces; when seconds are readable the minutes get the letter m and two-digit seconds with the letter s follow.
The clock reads 10h35
